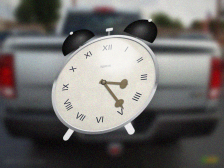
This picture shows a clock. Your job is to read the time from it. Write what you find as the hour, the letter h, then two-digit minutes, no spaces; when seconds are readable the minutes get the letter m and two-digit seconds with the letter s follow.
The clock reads 3h24
